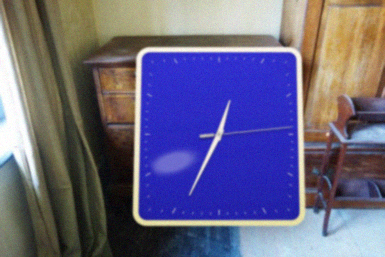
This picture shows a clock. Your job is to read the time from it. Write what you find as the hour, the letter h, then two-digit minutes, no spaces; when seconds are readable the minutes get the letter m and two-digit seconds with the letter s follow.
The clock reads 12h34m14s
